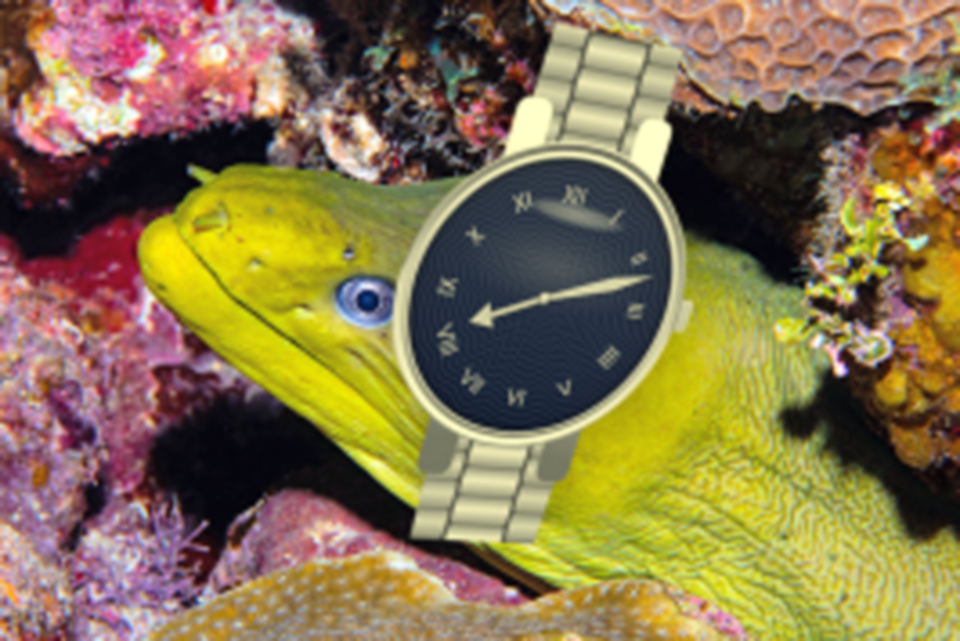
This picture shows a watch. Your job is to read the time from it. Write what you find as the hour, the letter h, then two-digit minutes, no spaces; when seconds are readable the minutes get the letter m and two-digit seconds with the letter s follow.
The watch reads 8h12
